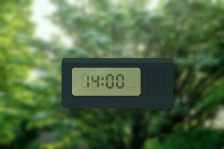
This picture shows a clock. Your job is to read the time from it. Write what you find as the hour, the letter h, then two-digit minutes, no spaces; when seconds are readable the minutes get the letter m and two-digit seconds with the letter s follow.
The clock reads 14h00
